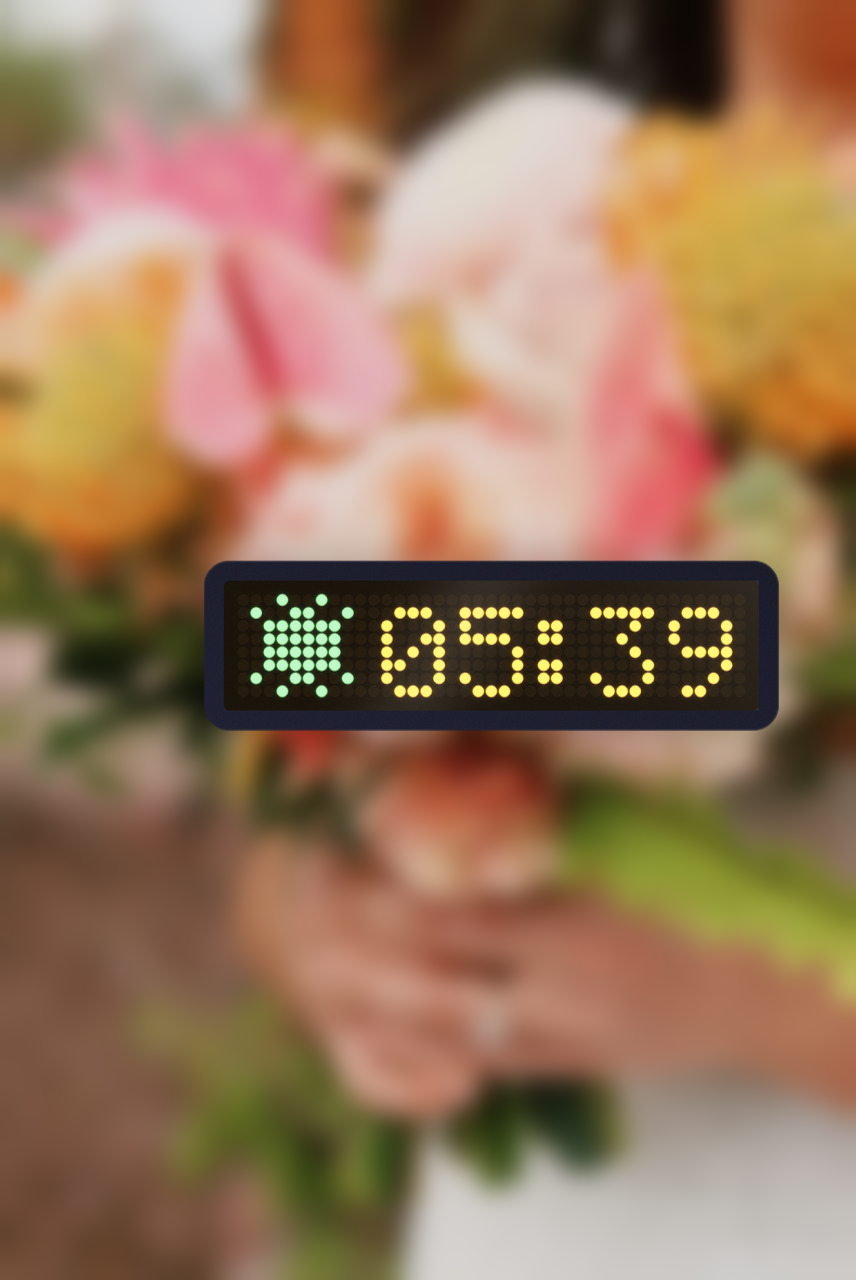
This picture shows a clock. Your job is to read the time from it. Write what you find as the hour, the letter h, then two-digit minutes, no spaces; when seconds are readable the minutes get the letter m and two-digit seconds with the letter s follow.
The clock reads 5h39
